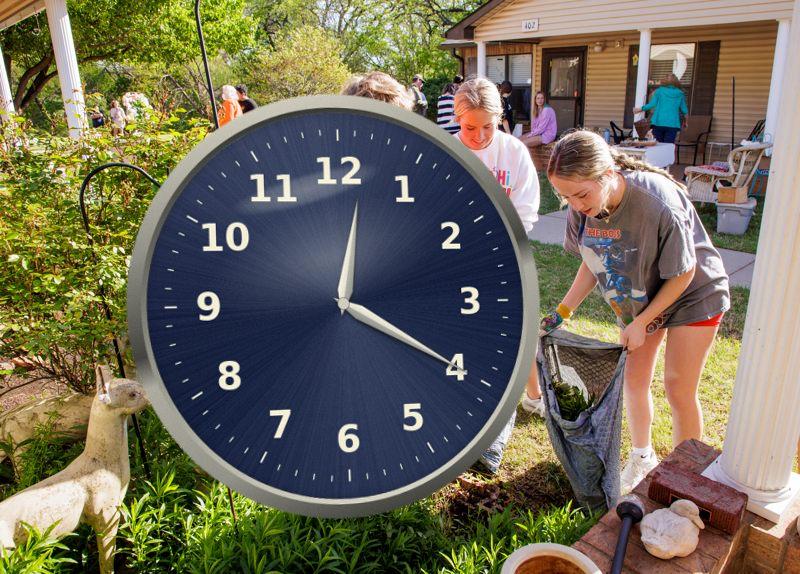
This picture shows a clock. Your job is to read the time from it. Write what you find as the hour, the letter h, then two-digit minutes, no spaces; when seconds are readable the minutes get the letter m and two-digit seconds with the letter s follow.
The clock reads 12h20
